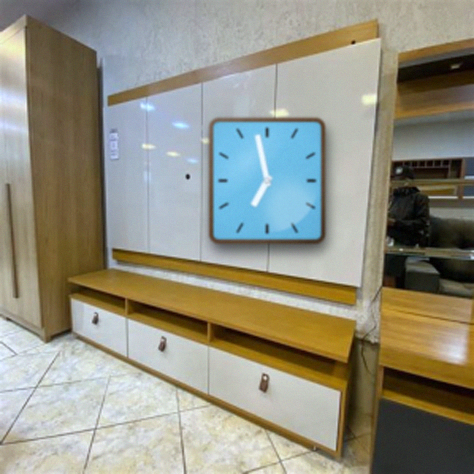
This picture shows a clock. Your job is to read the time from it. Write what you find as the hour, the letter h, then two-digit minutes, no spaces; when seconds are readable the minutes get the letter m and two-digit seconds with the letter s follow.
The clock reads 6h58
